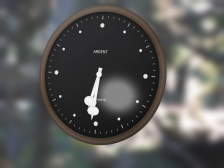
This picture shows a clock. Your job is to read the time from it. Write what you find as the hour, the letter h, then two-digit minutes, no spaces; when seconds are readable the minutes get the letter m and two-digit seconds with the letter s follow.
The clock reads 6h31
